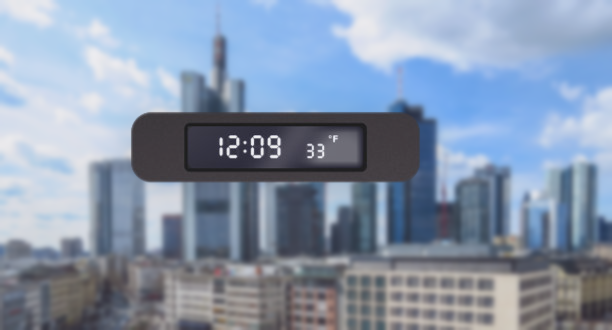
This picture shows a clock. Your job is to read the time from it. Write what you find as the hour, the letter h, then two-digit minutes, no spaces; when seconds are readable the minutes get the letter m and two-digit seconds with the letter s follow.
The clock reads 12h09
